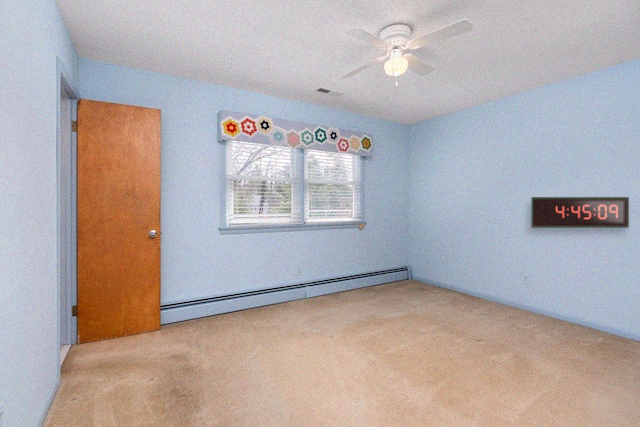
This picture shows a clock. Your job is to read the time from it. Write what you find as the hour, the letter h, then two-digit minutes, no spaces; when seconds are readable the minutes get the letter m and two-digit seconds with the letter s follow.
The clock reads 4h45m09s
